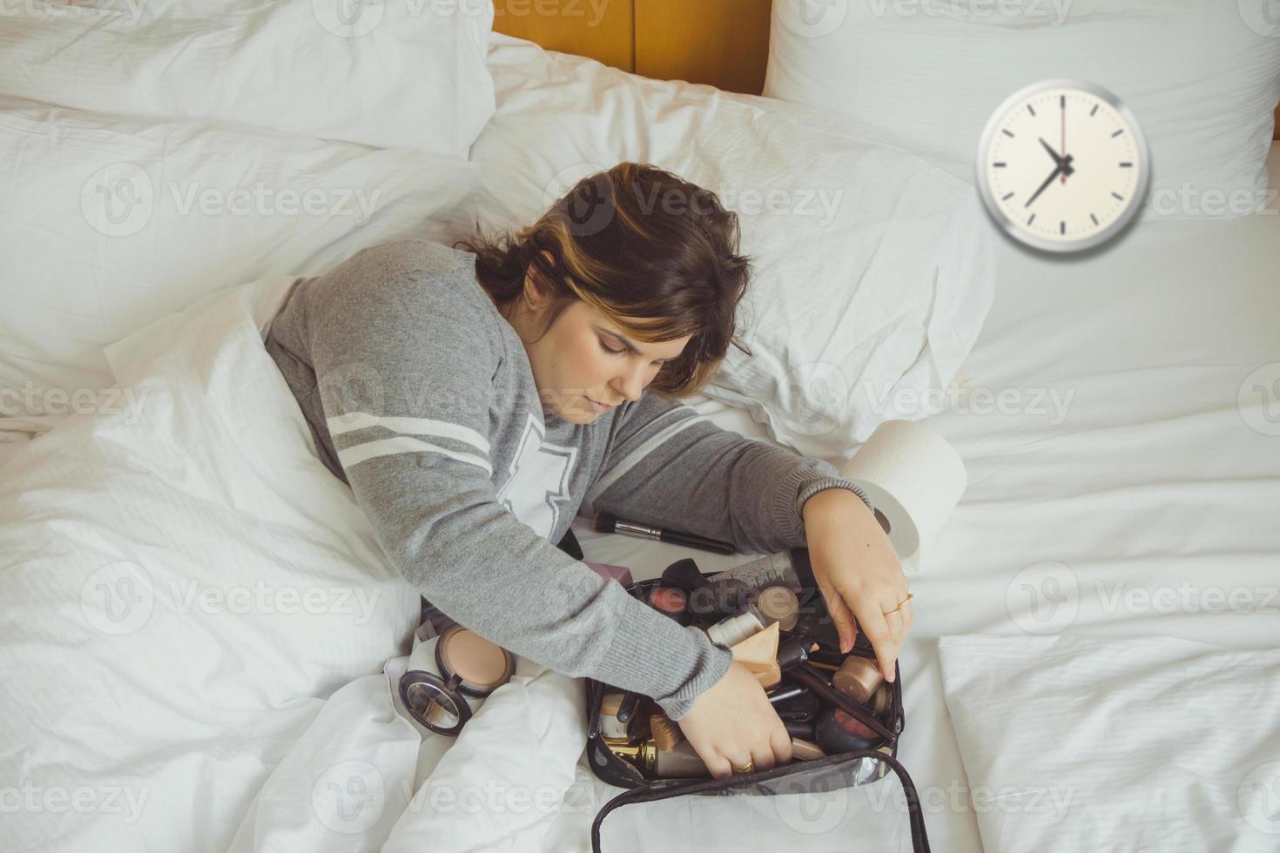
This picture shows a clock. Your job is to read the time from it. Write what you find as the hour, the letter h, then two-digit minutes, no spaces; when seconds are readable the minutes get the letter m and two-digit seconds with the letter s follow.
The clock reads 10h37m00s
